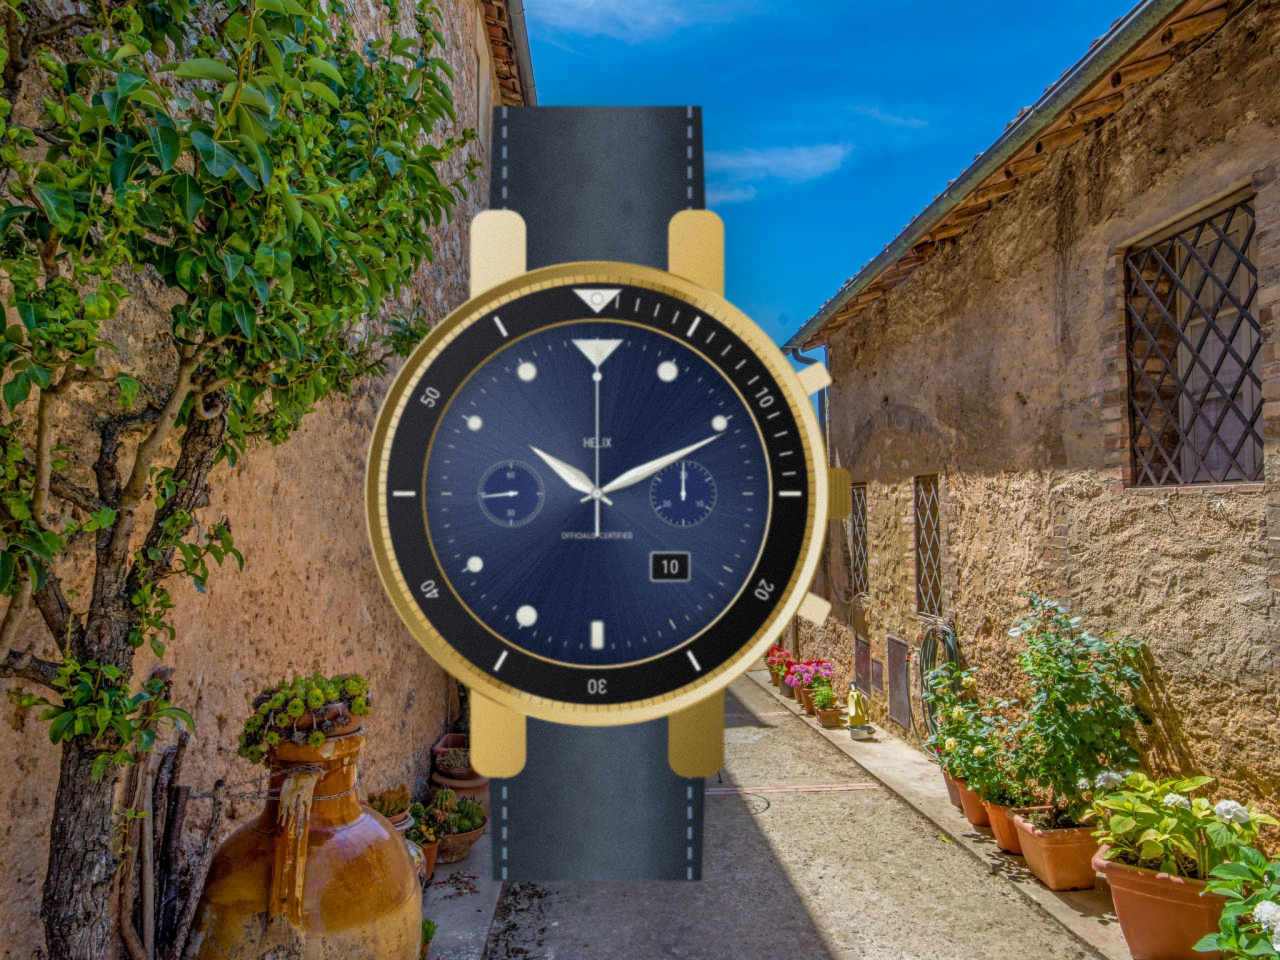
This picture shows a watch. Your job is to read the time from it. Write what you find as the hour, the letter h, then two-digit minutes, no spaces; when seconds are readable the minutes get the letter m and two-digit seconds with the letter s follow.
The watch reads 10h10m44s
